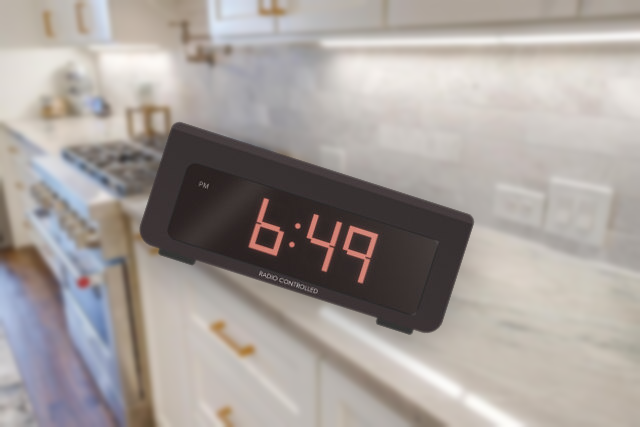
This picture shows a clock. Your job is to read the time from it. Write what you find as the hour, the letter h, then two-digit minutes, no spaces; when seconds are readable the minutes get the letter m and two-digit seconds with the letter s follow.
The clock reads 6h49
